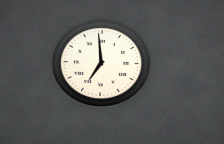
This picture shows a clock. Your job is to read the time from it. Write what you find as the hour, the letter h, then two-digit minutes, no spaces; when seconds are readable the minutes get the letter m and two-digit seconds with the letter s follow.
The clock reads 6h59
